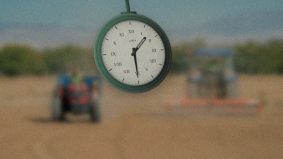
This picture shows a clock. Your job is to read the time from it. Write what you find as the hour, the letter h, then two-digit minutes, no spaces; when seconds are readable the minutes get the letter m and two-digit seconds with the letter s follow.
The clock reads 1h30
